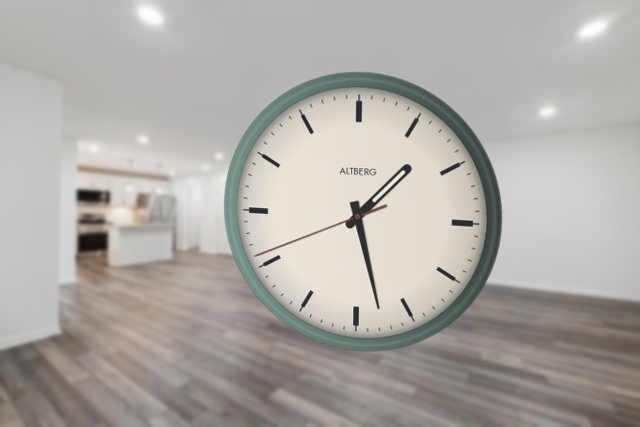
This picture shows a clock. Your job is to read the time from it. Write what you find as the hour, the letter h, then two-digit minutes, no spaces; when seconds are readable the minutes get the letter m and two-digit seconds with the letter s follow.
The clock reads 1h27m41s
